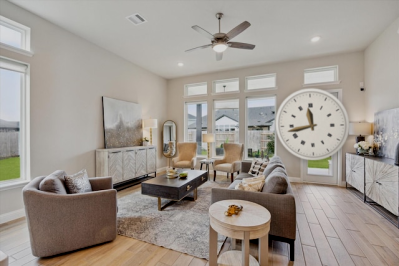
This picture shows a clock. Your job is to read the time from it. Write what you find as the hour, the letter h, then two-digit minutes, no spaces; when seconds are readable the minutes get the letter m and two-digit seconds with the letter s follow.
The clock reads 11h43
